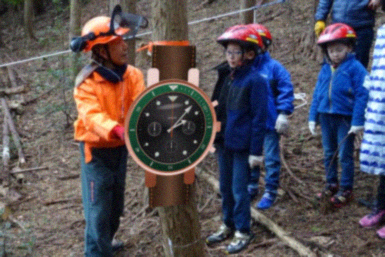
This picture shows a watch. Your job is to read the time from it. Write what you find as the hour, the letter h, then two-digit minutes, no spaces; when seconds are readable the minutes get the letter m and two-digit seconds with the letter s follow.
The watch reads 2h07
